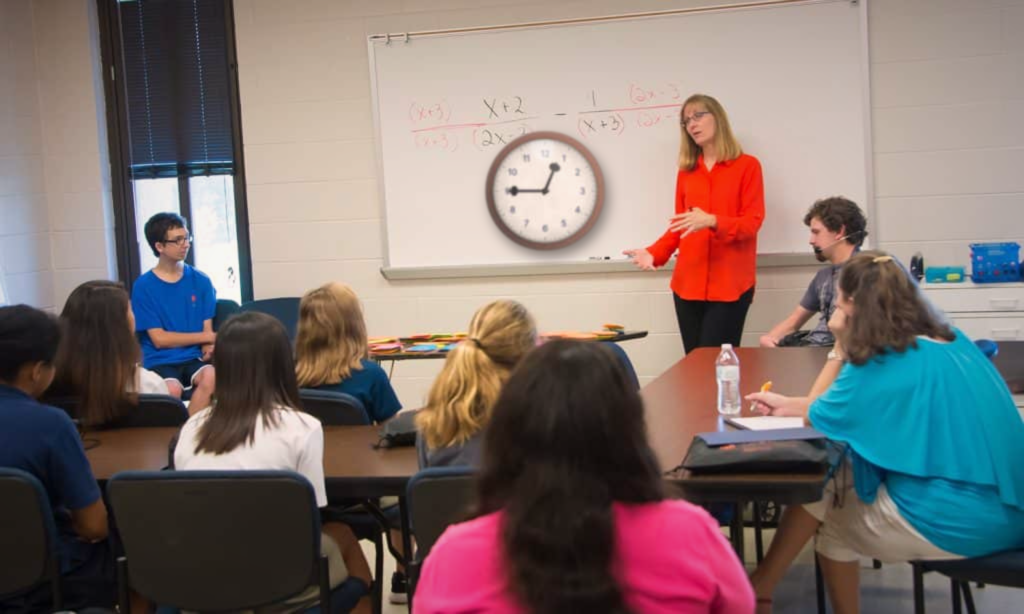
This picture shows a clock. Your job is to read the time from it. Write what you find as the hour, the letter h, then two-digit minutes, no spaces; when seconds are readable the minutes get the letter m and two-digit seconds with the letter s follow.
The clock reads 12h45
